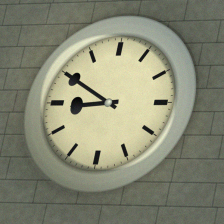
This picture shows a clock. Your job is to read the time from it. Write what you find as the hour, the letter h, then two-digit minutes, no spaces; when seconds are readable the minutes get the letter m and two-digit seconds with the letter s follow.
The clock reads 8h50
